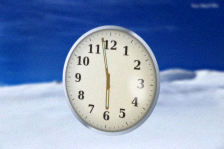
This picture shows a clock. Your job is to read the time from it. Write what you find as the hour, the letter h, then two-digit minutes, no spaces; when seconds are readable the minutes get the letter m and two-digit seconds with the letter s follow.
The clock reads 5h58
